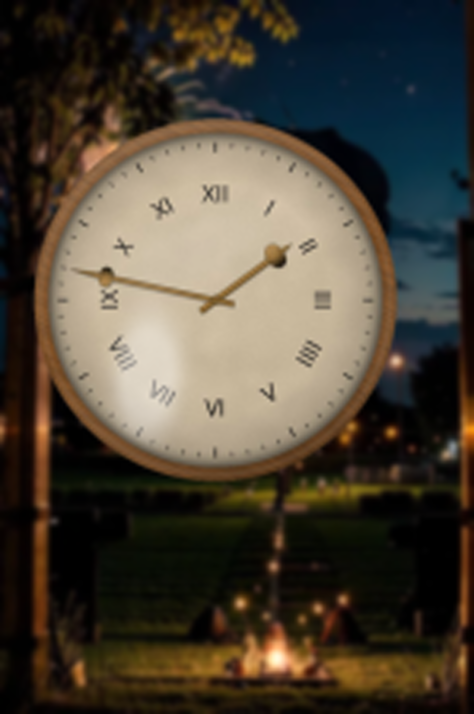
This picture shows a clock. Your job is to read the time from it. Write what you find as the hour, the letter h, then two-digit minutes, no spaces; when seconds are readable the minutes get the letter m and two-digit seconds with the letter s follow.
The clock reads 1h47
